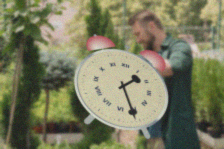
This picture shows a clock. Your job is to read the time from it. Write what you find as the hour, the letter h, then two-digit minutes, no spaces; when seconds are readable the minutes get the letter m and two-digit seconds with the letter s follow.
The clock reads 1h26
